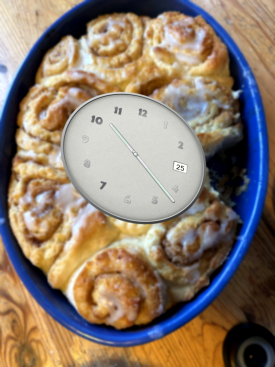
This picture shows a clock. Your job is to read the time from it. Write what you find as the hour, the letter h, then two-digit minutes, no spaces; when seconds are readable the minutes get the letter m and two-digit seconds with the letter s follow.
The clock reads 10h22
